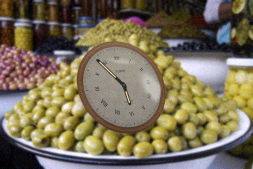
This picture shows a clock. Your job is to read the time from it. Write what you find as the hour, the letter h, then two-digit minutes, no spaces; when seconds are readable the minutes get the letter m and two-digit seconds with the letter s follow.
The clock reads 5h54
